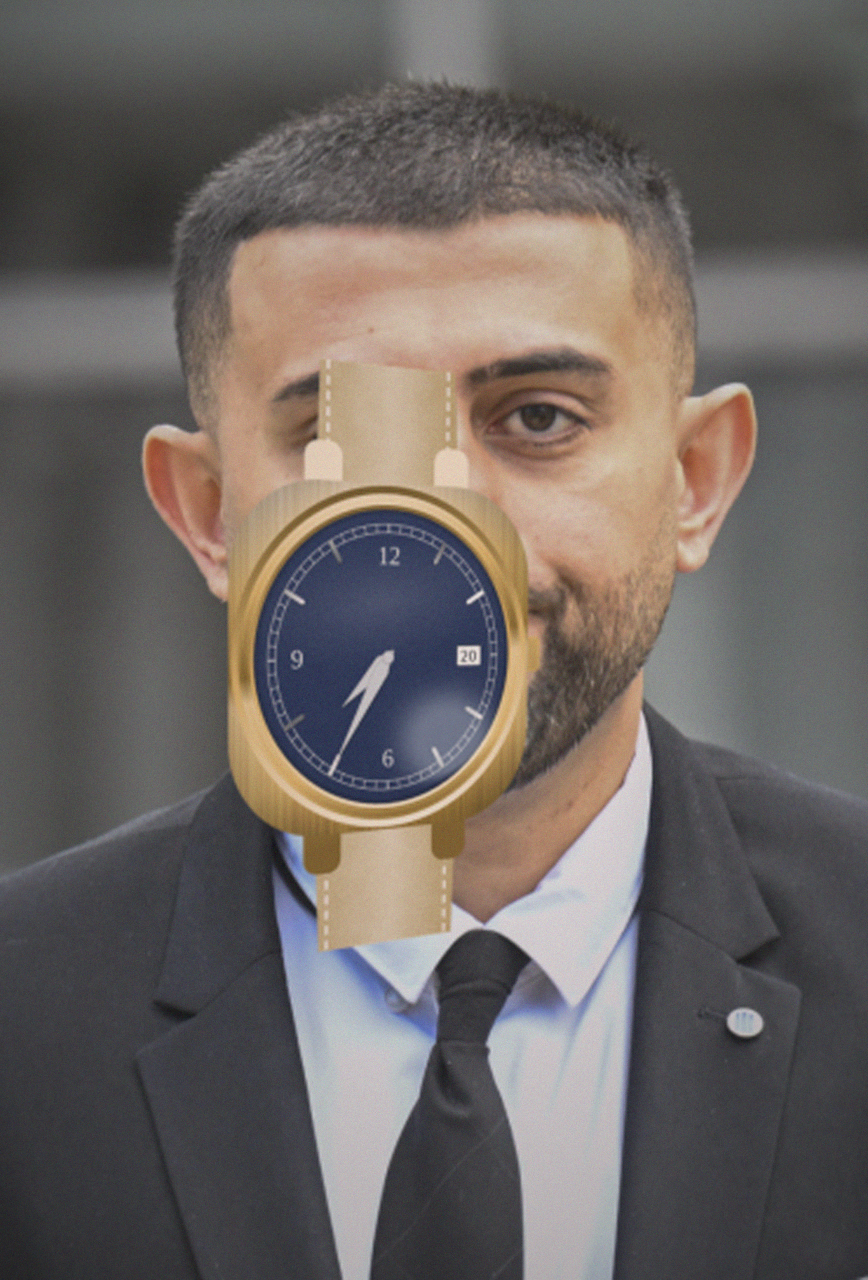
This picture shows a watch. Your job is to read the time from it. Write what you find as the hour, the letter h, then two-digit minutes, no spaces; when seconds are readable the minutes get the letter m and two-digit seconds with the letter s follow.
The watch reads 7h35
